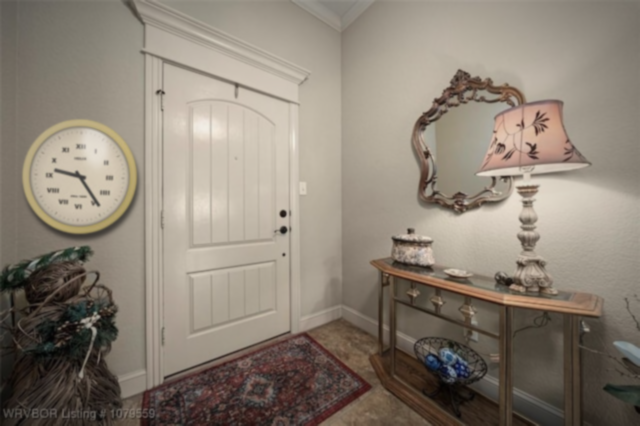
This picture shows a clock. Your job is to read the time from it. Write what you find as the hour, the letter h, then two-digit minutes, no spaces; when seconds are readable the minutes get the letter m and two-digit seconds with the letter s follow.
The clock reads 9h24
